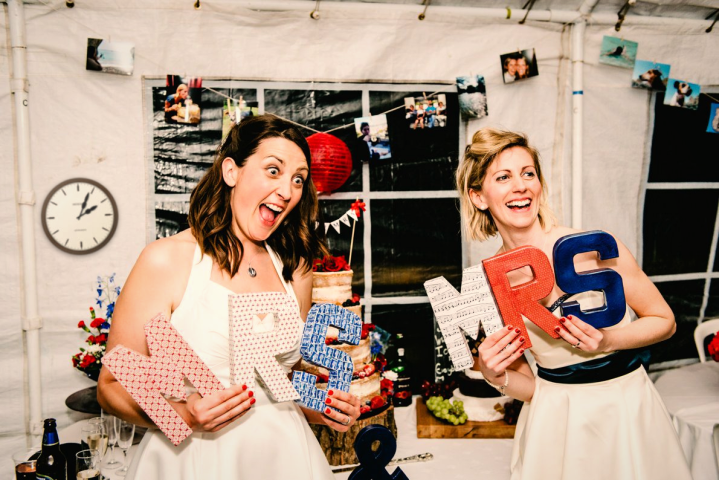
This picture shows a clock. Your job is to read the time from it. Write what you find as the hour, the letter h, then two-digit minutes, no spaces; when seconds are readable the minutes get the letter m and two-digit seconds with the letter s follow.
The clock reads 2h04
